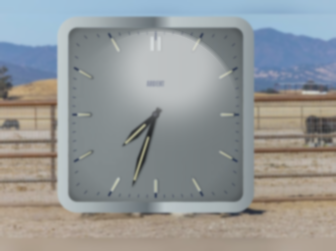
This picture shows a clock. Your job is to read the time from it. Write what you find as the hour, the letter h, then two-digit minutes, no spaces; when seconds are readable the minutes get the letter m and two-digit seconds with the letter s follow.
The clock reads 7h33
